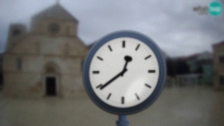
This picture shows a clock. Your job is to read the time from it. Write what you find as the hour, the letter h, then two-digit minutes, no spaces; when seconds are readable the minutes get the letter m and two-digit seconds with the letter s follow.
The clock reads 12h39
